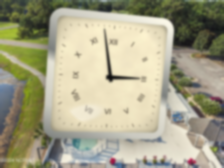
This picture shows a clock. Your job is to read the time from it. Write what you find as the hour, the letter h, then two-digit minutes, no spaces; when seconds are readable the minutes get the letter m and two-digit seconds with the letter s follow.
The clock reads 2h58
